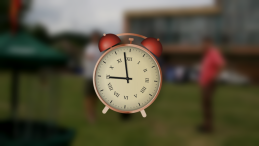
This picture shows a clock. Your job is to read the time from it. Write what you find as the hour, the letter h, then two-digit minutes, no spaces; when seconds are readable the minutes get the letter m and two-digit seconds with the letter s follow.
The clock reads 8h58
